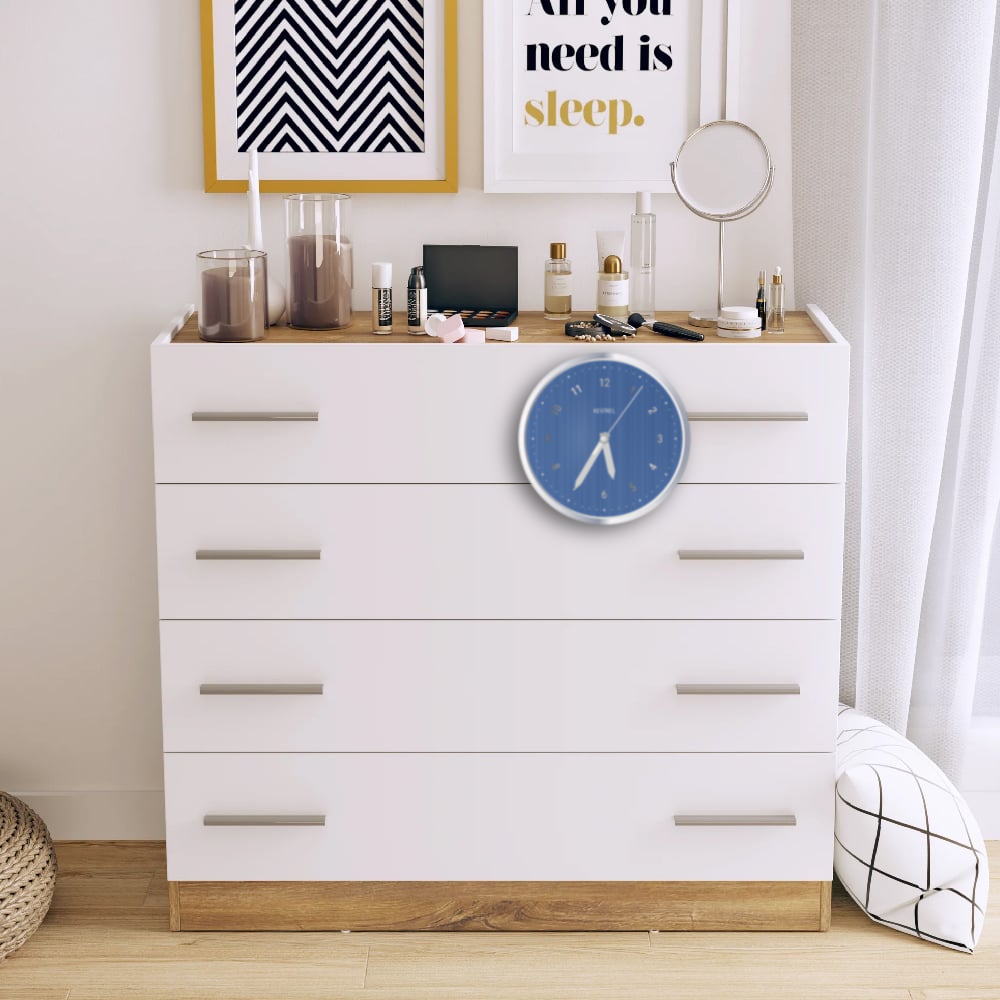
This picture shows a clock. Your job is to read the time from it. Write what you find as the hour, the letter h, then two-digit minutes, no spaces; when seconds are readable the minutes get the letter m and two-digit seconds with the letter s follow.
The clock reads 5h35m06s
